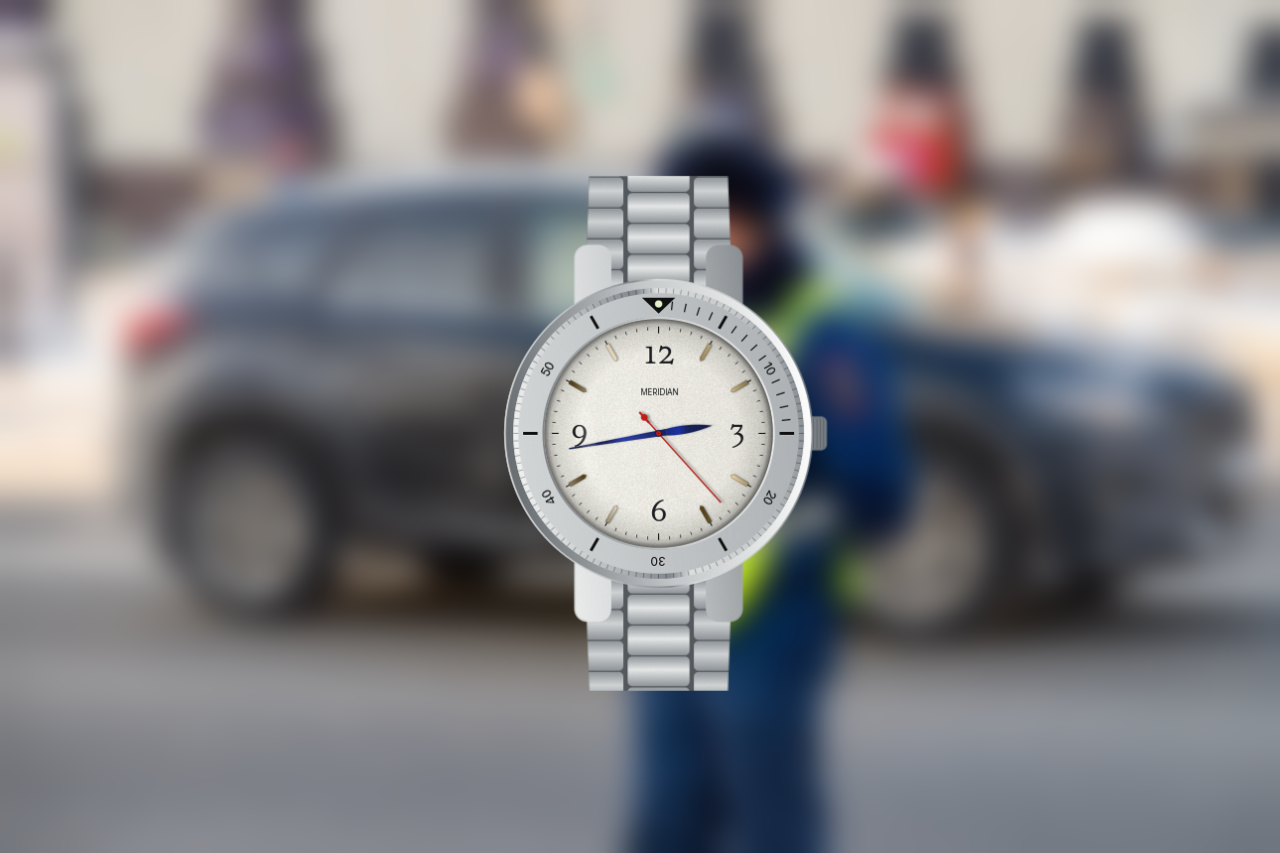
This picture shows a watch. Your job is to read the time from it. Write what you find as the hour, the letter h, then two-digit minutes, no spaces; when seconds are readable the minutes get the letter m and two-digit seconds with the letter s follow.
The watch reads 2h43m23s
